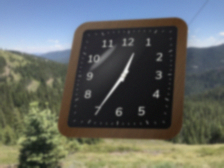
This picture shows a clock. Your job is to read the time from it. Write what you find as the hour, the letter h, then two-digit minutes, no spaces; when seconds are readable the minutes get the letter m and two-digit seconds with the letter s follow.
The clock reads 12h35
